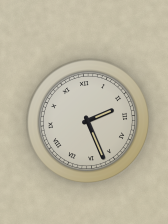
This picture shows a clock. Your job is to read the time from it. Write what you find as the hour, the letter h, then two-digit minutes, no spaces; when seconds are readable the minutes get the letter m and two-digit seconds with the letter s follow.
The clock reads 2h27
